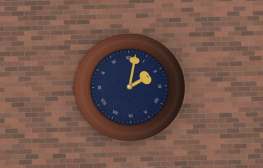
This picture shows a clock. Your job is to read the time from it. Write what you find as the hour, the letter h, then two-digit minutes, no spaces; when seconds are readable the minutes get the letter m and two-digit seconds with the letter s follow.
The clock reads 2h02
